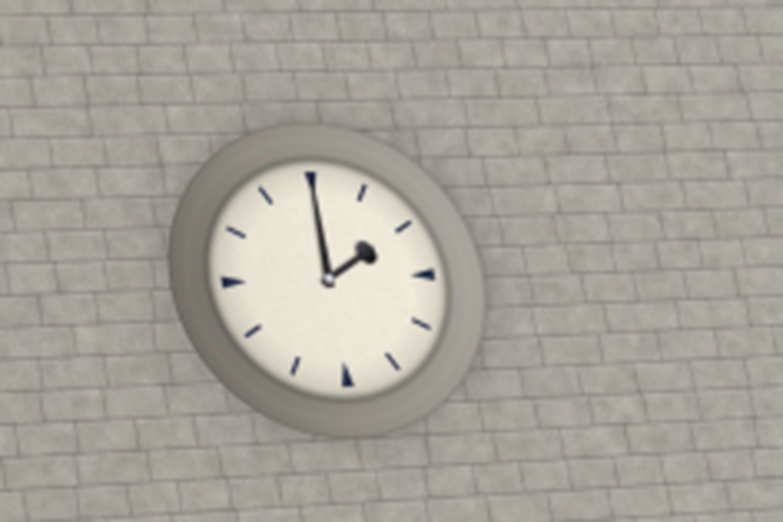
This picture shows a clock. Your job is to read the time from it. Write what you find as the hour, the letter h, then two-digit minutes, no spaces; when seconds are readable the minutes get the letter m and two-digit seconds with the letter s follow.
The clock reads 2h00
